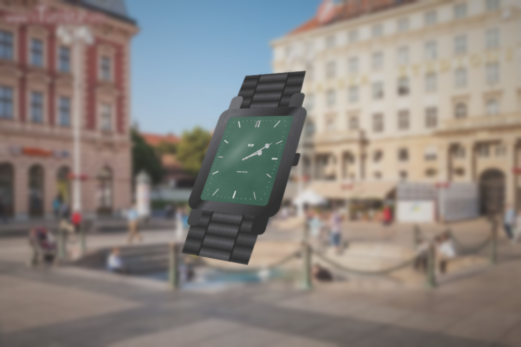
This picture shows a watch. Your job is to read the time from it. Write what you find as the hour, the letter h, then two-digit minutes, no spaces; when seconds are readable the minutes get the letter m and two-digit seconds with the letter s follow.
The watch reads 2h09
